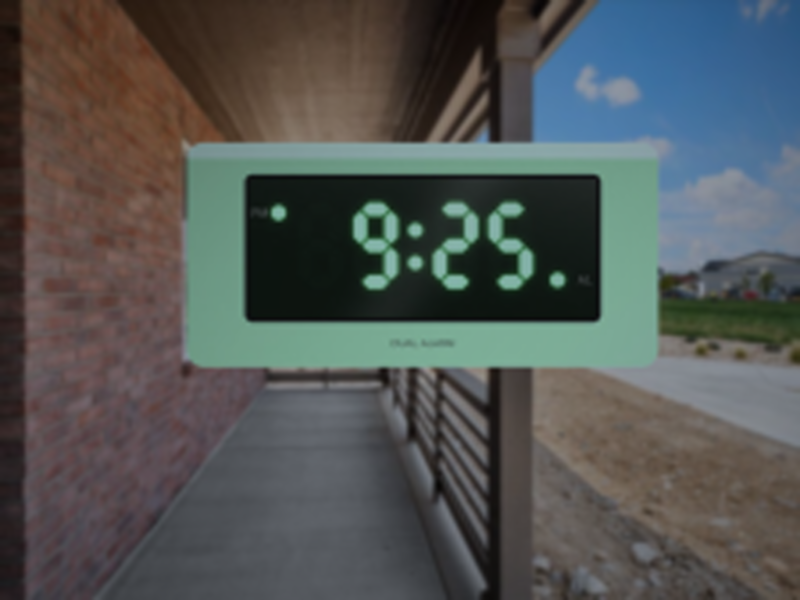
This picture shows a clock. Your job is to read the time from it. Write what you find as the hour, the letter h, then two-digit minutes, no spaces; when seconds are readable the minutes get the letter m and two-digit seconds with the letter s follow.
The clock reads 9h25
